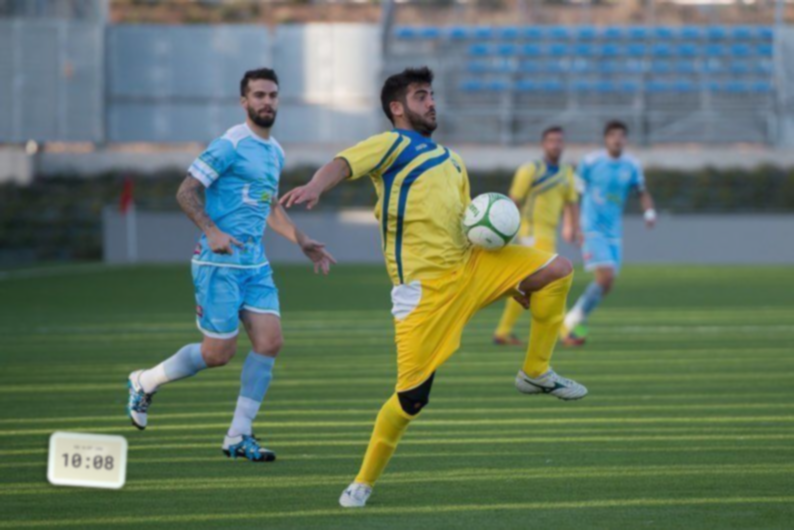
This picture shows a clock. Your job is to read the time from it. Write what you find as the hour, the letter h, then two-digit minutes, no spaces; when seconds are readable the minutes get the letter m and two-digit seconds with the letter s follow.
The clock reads 10h08
